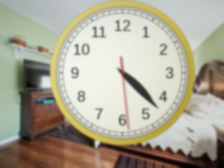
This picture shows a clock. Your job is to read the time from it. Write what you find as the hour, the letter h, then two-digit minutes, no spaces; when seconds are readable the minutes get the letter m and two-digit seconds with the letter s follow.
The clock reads 4h22m29s
